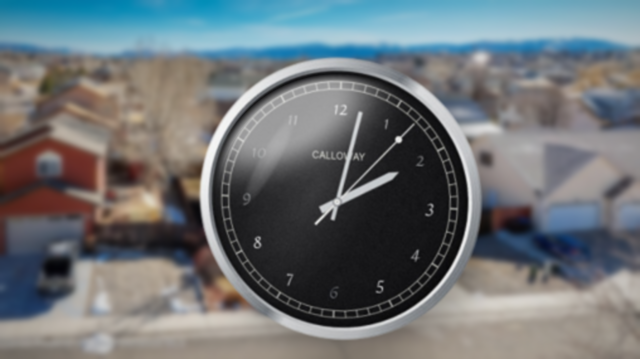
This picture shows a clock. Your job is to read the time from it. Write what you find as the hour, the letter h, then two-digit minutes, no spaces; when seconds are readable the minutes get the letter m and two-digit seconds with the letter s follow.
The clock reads 2h02m07s
